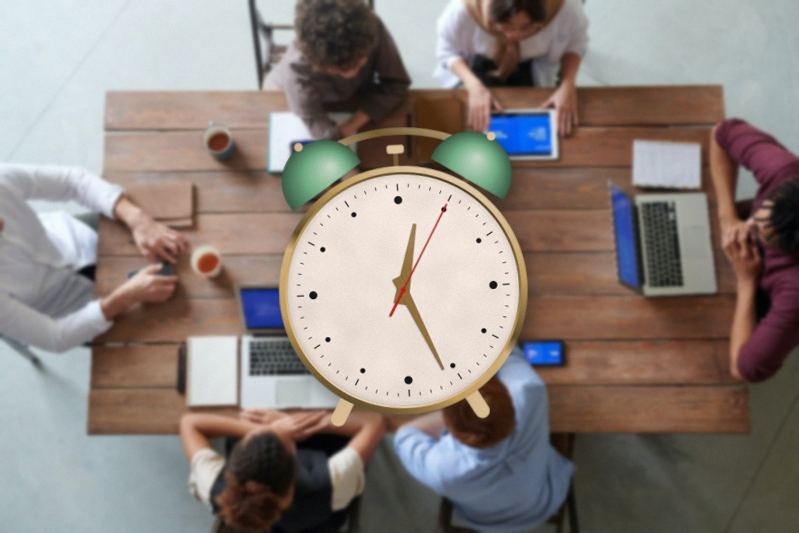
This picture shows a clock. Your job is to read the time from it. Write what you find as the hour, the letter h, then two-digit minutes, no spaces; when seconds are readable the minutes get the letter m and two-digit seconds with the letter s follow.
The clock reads 12h26m05s
